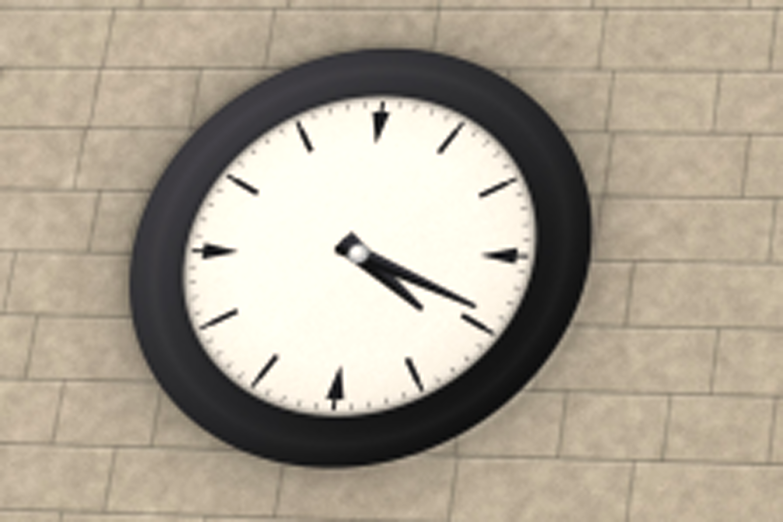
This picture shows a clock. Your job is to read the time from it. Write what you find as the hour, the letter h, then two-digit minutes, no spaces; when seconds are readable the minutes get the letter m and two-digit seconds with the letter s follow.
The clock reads 4h19
